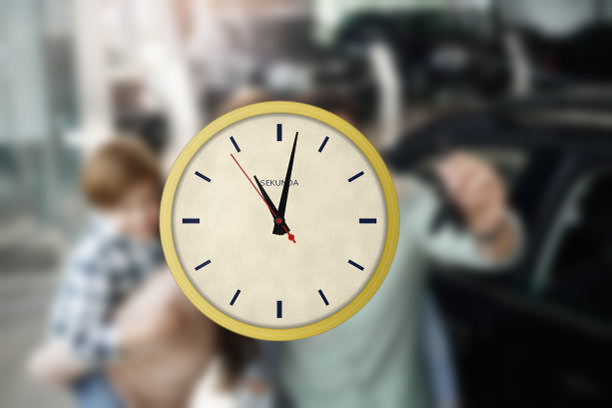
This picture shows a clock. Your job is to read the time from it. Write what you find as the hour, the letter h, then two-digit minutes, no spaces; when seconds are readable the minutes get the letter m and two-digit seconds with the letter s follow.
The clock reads 11h01m54s
